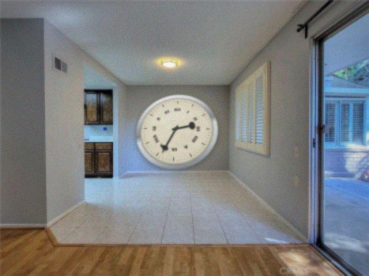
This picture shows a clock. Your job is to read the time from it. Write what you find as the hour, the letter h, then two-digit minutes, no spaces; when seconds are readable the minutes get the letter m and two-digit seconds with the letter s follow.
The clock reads 2h34
